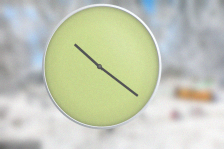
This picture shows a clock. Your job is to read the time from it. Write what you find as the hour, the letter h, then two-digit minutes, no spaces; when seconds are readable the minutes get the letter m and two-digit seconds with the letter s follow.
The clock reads 10h21
